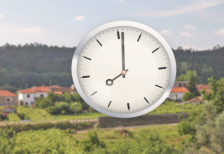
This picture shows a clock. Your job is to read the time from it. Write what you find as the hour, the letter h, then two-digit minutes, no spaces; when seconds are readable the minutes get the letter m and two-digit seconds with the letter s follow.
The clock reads 8h01
